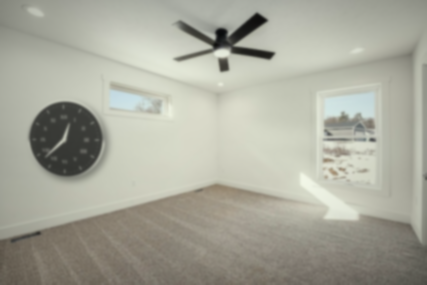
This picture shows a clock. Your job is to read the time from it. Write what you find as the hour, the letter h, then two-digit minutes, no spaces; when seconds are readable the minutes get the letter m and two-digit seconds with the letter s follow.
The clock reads 12h38
